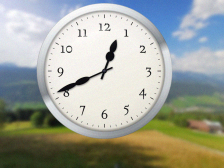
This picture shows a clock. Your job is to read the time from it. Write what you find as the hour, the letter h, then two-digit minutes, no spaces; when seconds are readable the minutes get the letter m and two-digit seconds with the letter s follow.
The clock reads 12h41
